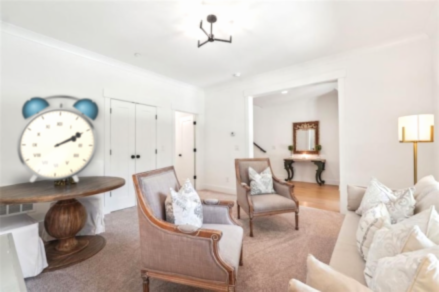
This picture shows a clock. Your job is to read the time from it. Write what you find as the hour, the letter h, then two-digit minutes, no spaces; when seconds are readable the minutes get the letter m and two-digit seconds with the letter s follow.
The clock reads 2h10
